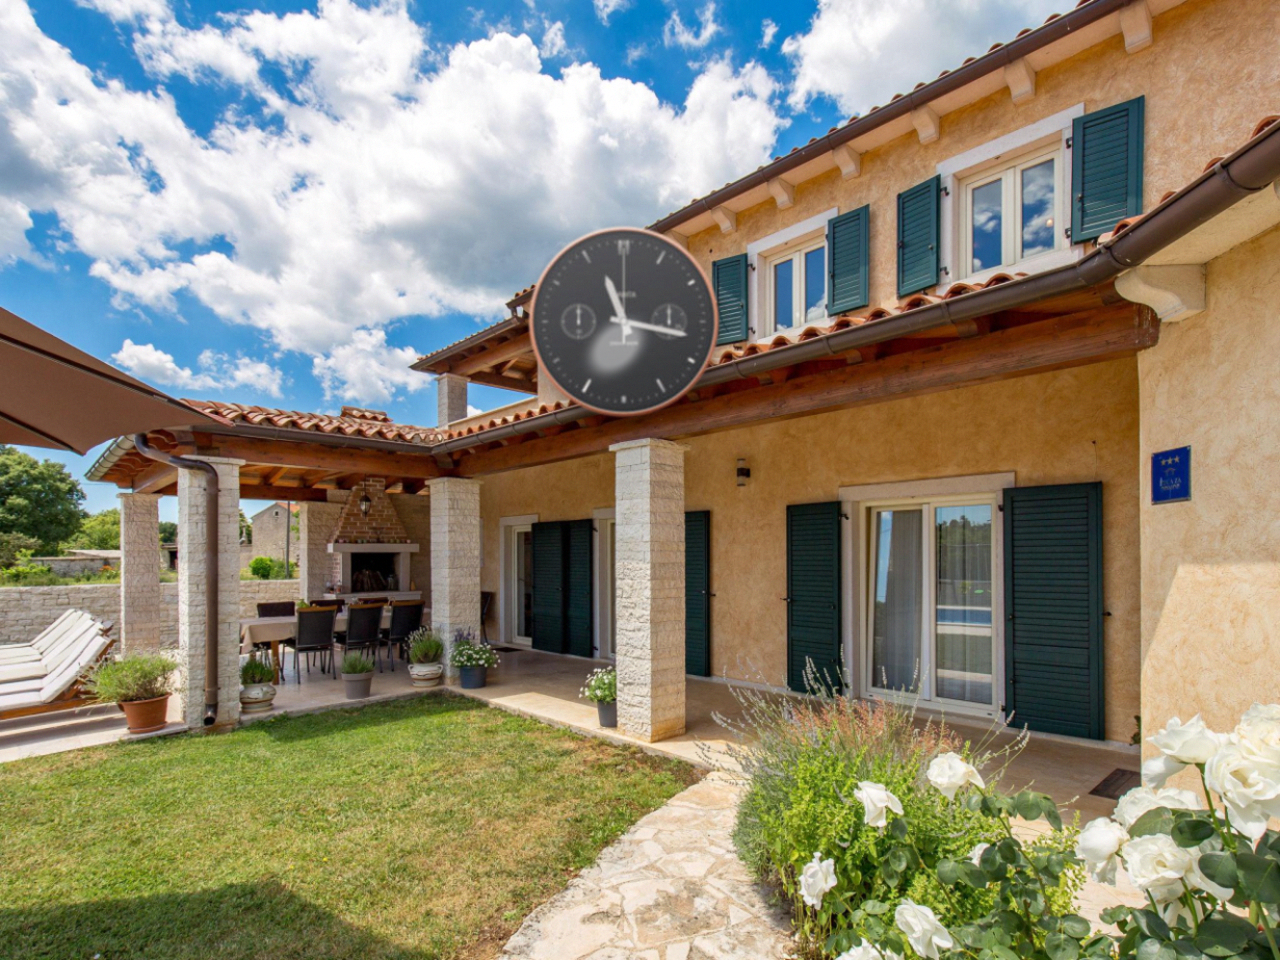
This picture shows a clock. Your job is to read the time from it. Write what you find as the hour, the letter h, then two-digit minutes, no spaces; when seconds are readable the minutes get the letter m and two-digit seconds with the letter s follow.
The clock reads 11h17
